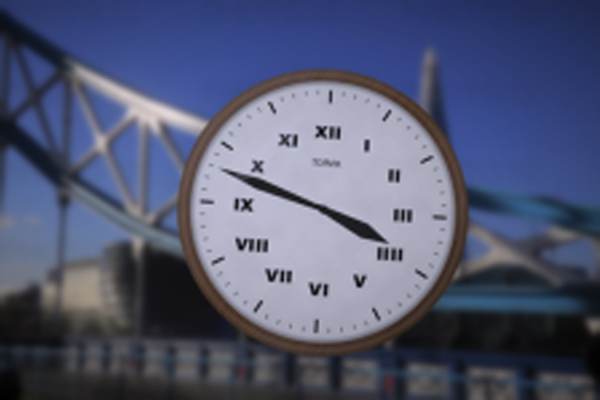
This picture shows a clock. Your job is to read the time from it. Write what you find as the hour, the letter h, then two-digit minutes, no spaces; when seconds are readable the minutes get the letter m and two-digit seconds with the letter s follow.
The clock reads 3h48
